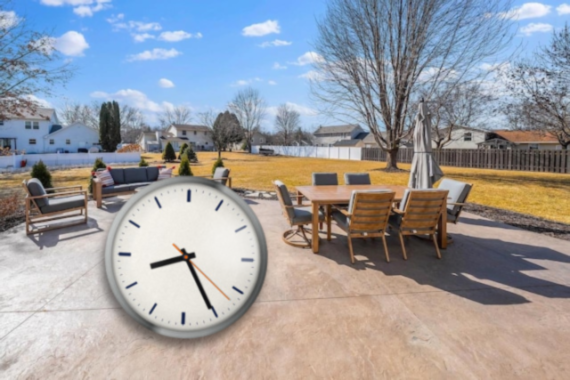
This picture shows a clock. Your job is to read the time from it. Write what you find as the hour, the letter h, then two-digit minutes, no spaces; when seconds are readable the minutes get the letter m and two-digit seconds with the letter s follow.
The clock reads 8h25m22s
